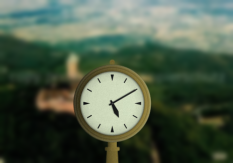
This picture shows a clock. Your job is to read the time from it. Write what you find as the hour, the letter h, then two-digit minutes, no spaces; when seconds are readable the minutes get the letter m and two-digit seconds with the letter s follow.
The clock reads 5h10
